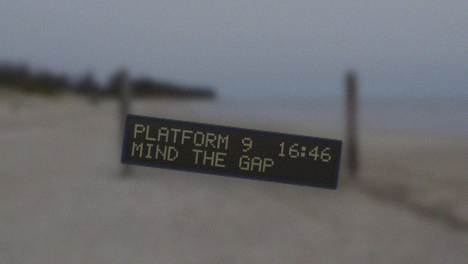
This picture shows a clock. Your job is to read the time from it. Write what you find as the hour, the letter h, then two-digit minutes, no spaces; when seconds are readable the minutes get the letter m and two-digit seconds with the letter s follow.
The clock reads 16h46
